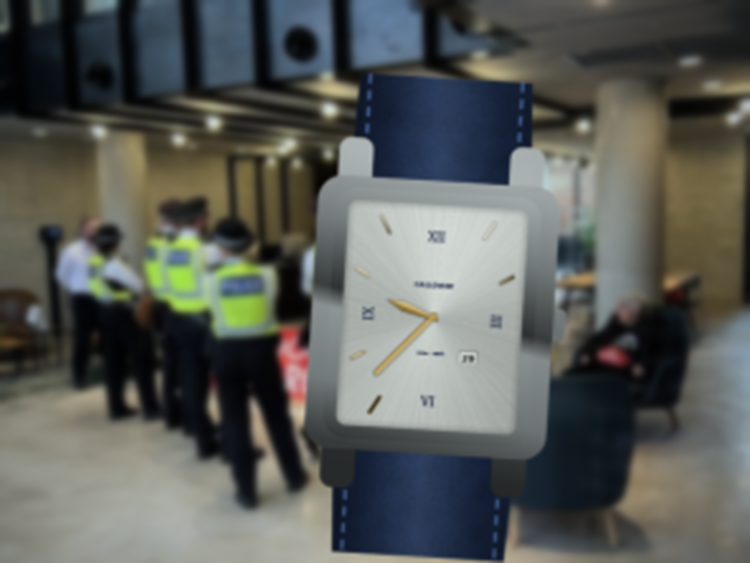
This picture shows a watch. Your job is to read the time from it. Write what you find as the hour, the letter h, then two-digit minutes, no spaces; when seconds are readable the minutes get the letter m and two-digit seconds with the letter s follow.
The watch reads 9h37
